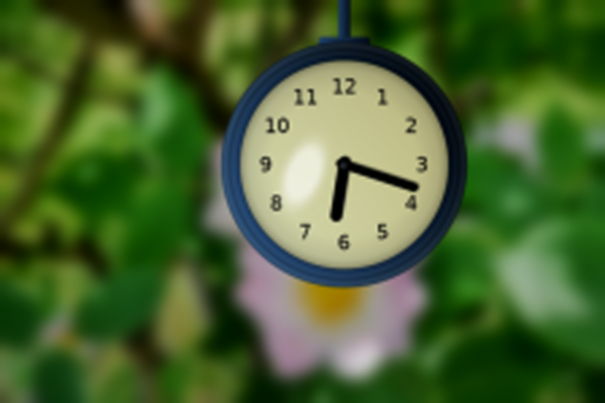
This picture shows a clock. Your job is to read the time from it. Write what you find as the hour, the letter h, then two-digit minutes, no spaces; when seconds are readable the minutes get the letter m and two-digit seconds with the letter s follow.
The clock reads 6h18
